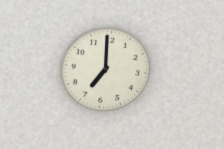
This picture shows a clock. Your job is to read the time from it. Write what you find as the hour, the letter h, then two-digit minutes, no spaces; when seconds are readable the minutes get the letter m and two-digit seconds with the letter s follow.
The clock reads 6h59
